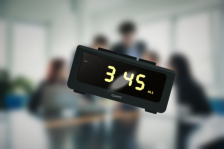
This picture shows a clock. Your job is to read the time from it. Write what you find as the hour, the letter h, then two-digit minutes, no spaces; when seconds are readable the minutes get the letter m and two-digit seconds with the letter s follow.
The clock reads 3h45
